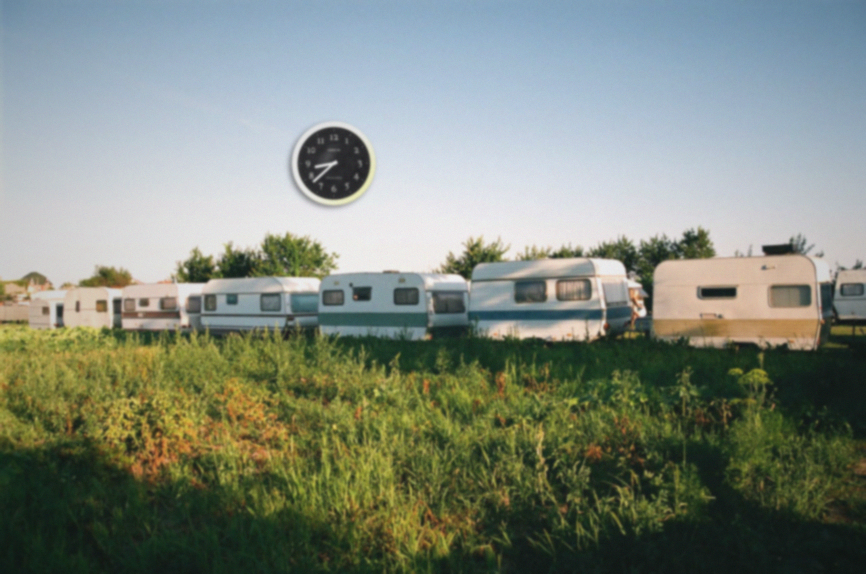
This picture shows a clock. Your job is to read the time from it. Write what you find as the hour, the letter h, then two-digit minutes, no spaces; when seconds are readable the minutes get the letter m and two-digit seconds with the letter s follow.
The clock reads 8h38
